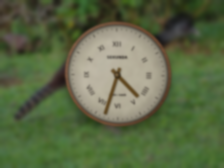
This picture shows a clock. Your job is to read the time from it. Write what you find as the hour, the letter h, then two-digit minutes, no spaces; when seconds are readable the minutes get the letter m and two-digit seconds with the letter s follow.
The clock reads 4h33
